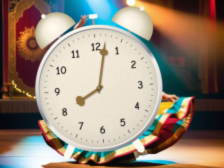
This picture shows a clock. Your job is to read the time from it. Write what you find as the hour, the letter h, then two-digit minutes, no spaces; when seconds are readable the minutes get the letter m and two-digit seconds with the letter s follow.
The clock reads 8h02
